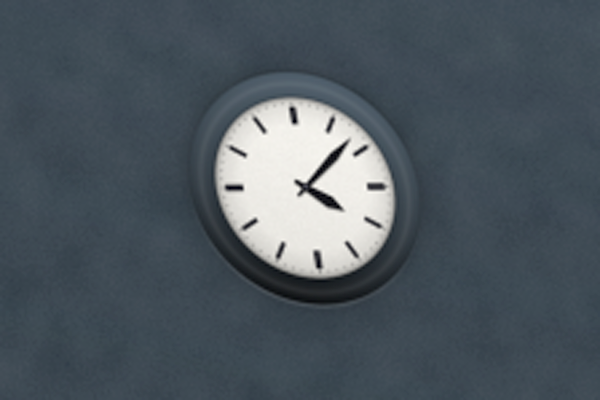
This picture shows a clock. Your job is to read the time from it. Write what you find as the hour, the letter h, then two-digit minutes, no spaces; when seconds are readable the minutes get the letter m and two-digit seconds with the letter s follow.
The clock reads 4h08
